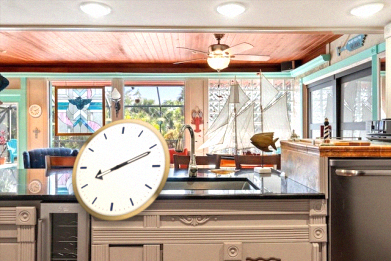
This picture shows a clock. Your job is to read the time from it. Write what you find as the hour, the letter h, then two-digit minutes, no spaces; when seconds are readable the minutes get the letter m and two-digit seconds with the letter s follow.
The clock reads 8h11
